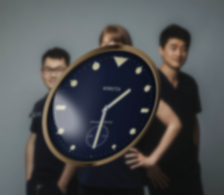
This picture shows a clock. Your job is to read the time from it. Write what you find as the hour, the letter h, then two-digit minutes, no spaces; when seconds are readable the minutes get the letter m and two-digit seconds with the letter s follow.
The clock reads 1h30
